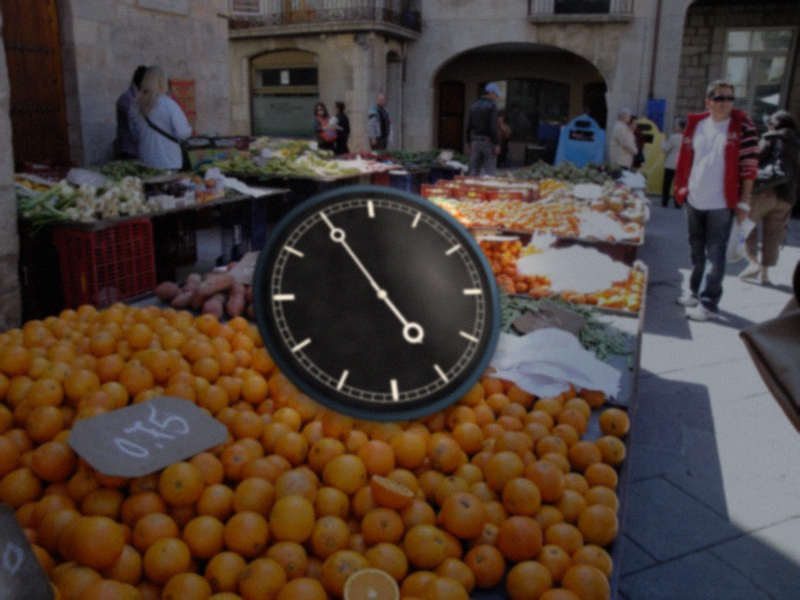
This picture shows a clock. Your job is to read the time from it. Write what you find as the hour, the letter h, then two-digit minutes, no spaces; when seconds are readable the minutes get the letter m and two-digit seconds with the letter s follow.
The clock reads 4h55
